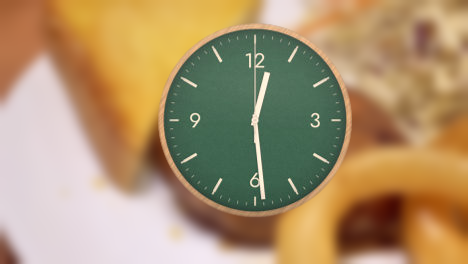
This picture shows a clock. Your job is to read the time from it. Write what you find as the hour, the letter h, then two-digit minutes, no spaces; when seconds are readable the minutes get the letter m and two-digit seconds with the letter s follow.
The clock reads 12h29m00s
